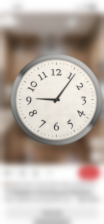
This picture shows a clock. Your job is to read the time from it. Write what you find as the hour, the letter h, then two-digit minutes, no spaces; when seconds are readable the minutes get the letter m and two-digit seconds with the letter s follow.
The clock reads 9h06
